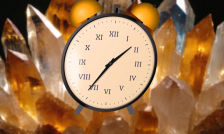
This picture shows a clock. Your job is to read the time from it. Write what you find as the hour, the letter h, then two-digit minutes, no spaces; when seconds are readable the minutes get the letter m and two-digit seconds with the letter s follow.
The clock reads 1h36
